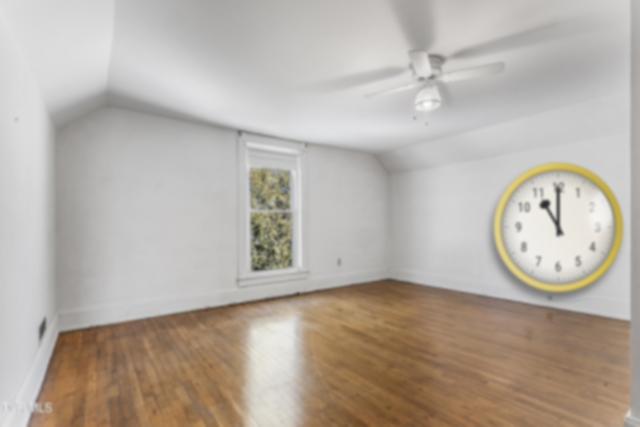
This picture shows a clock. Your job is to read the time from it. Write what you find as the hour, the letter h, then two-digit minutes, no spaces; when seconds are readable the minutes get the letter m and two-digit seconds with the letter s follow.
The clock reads 11h00
